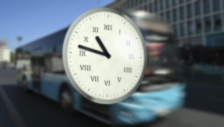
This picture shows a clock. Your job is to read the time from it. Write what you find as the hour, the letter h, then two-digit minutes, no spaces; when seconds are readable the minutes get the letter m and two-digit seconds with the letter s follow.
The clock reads 10h47
